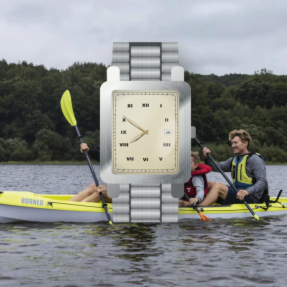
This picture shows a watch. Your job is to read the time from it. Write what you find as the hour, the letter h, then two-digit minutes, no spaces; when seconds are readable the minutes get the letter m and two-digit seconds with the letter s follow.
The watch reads 7h51
